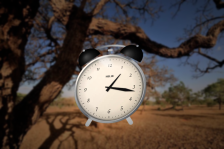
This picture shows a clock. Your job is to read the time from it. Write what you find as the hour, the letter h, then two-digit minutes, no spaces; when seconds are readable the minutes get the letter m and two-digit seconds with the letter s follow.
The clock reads 1h17
